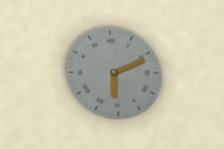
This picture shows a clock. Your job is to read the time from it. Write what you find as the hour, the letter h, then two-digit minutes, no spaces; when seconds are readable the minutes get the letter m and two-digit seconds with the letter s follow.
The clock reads 6h11
